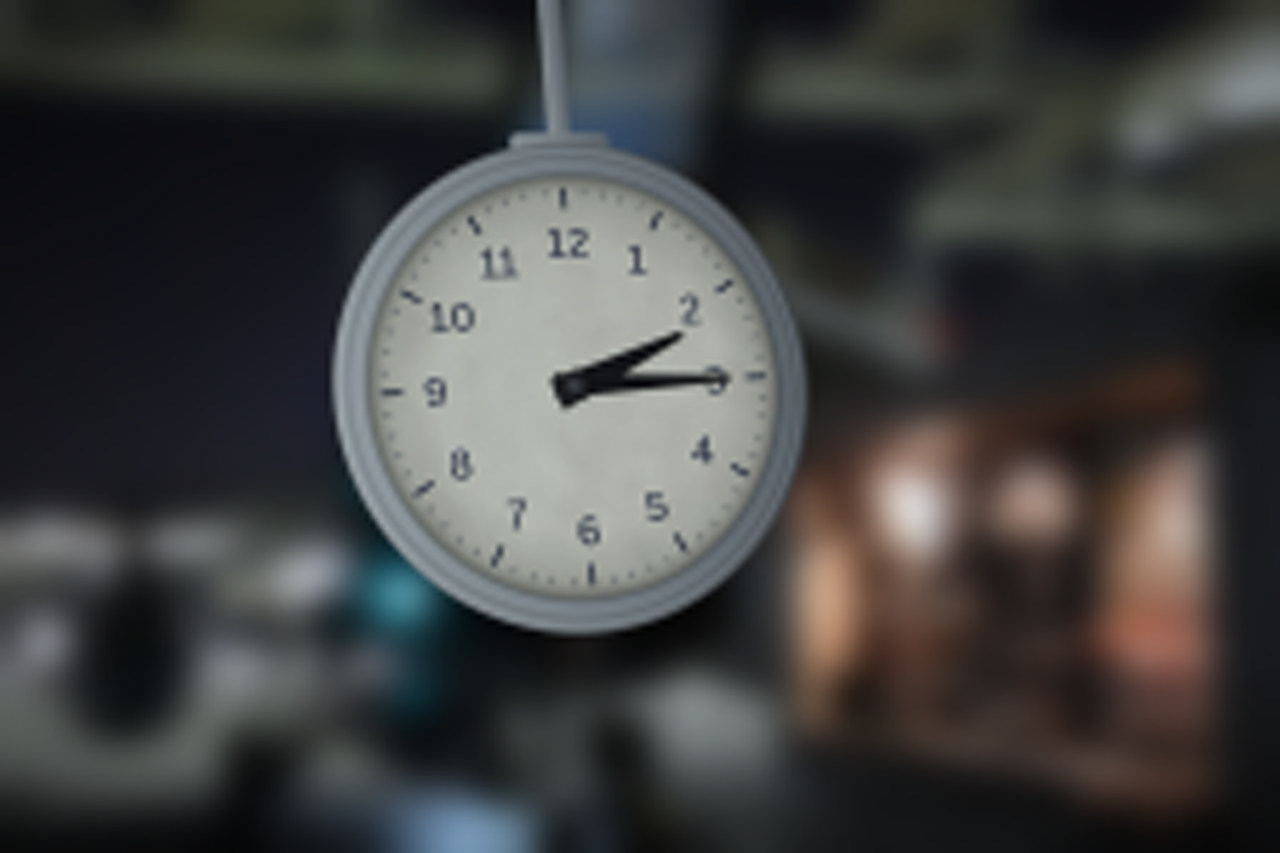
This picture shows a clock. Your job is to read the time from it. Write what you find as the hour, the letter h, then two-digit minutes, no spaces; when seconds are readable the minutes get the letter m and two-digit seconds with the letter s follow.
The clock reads 2h15
